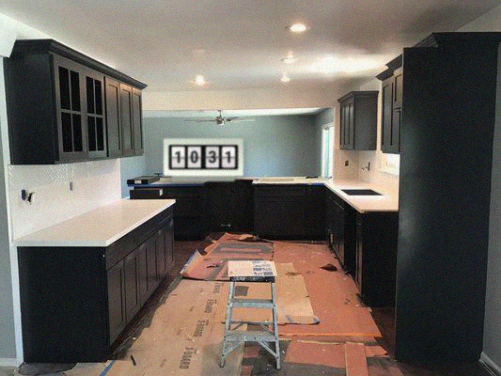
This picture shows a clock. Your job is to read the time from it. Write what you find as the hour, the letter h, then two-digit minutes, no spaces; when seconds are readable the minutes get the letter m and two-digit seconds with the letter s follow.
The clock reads 10h31
